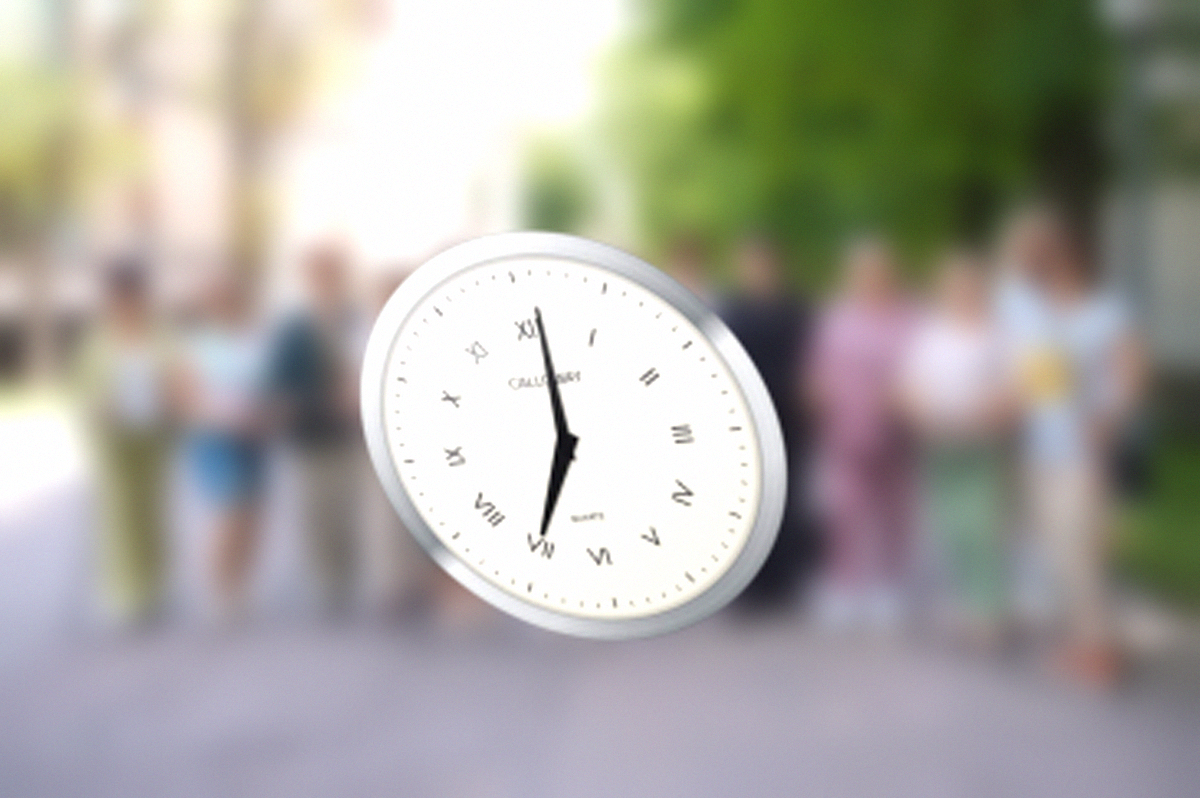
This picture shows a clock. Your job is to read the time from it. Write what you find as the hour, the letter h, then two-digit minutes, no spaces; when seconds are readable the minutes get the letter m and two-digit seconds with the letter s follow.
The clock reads 7h01
